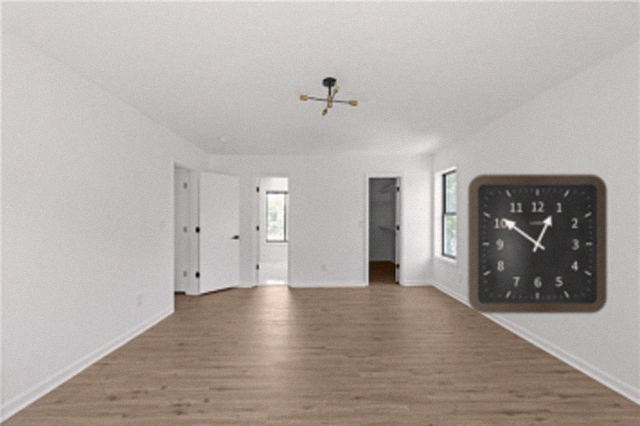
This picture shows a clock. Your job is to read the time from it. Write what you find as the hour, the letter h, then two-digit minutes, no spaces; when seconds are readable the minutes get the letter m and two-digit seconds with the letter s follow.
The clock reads 12h51
